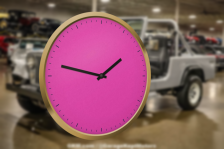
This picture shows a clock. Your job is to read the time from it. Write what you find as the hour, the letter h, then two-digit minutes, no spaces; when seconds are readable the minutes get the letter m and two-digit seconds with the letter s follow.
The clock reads 1h47
